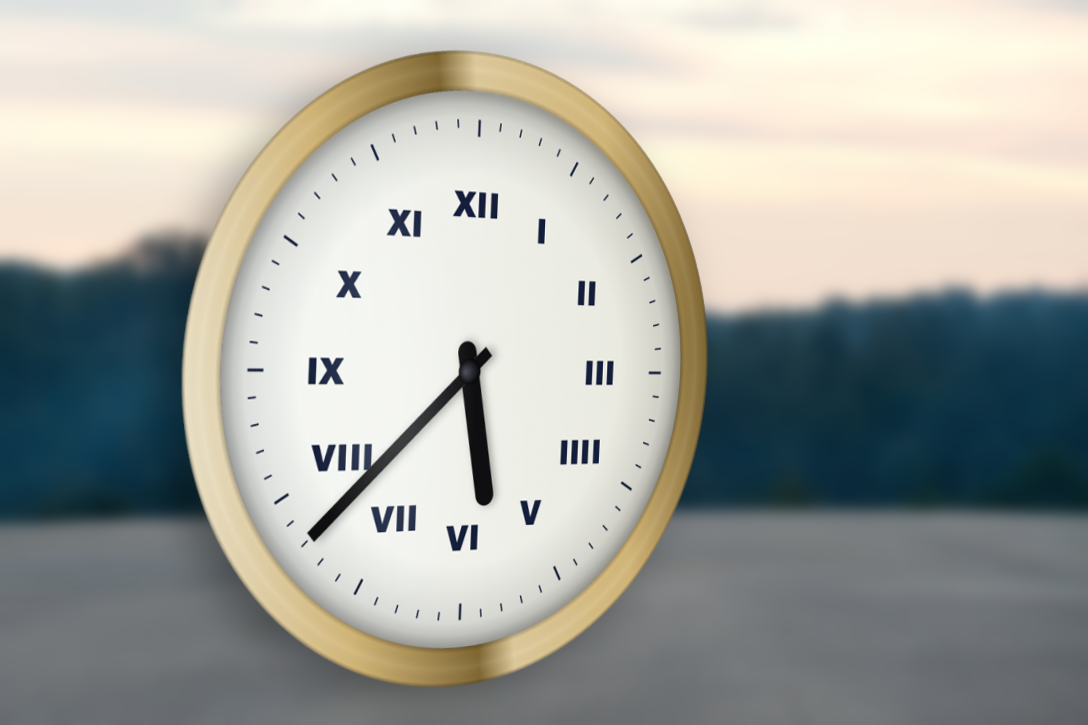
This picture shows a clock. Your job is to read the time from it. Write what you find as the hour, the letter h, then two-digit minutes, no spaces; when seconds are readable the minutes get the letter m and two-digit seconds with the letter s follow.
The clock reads 5h38
